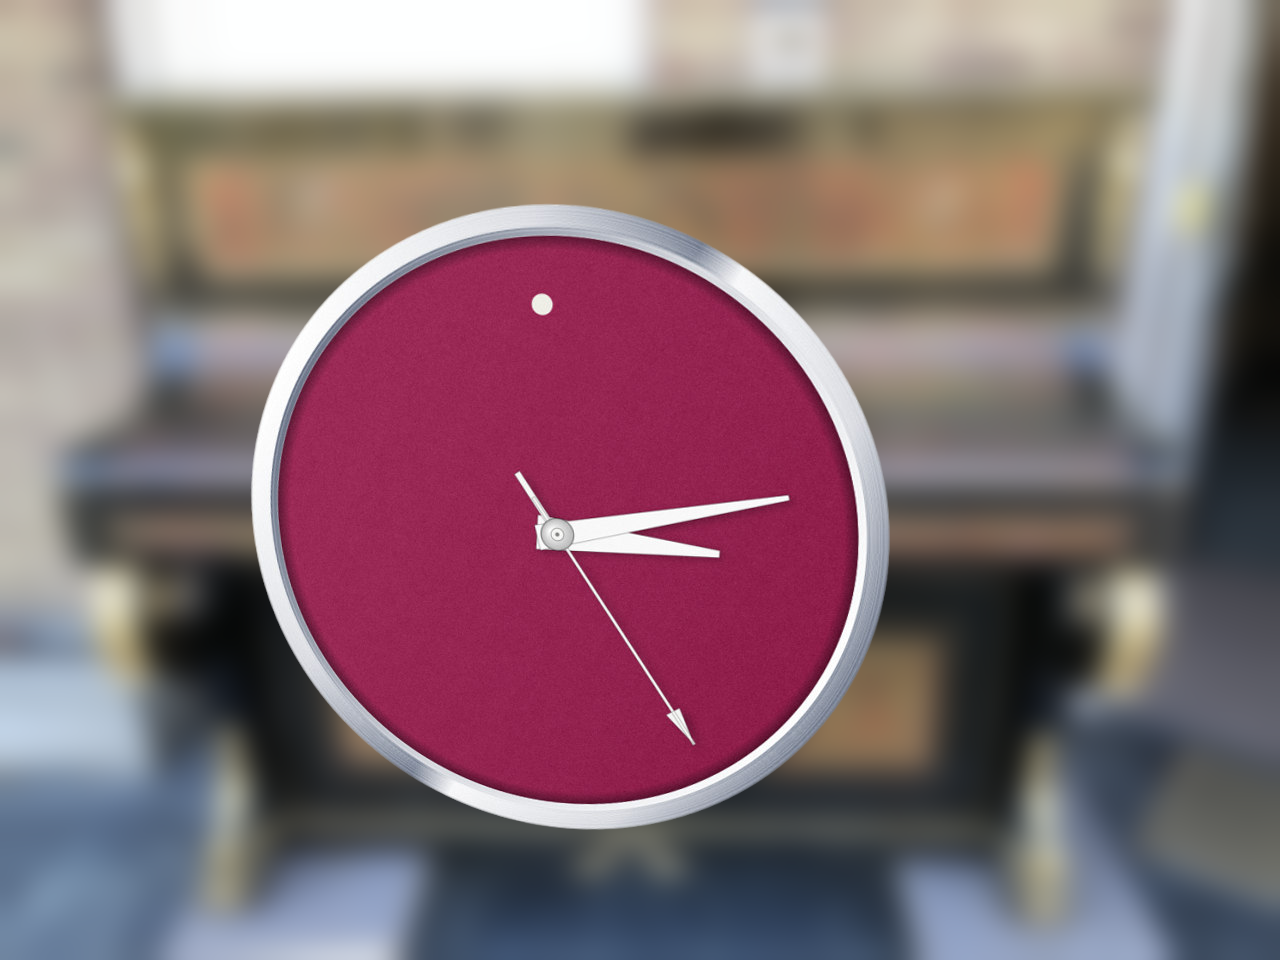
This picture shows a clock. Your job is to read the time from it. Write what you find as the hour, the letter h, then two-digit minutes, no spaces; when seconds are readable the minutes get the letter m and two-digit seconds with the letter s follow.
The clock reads 3h13m25s
